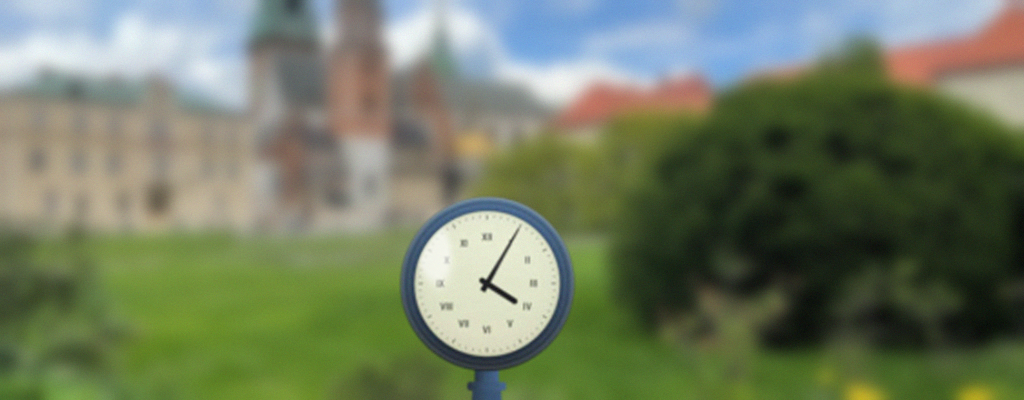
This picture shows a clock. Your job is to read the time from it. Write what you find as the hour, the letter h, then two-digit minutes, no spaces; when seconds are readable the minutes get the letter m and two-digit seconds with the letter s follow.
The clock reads 4h05
